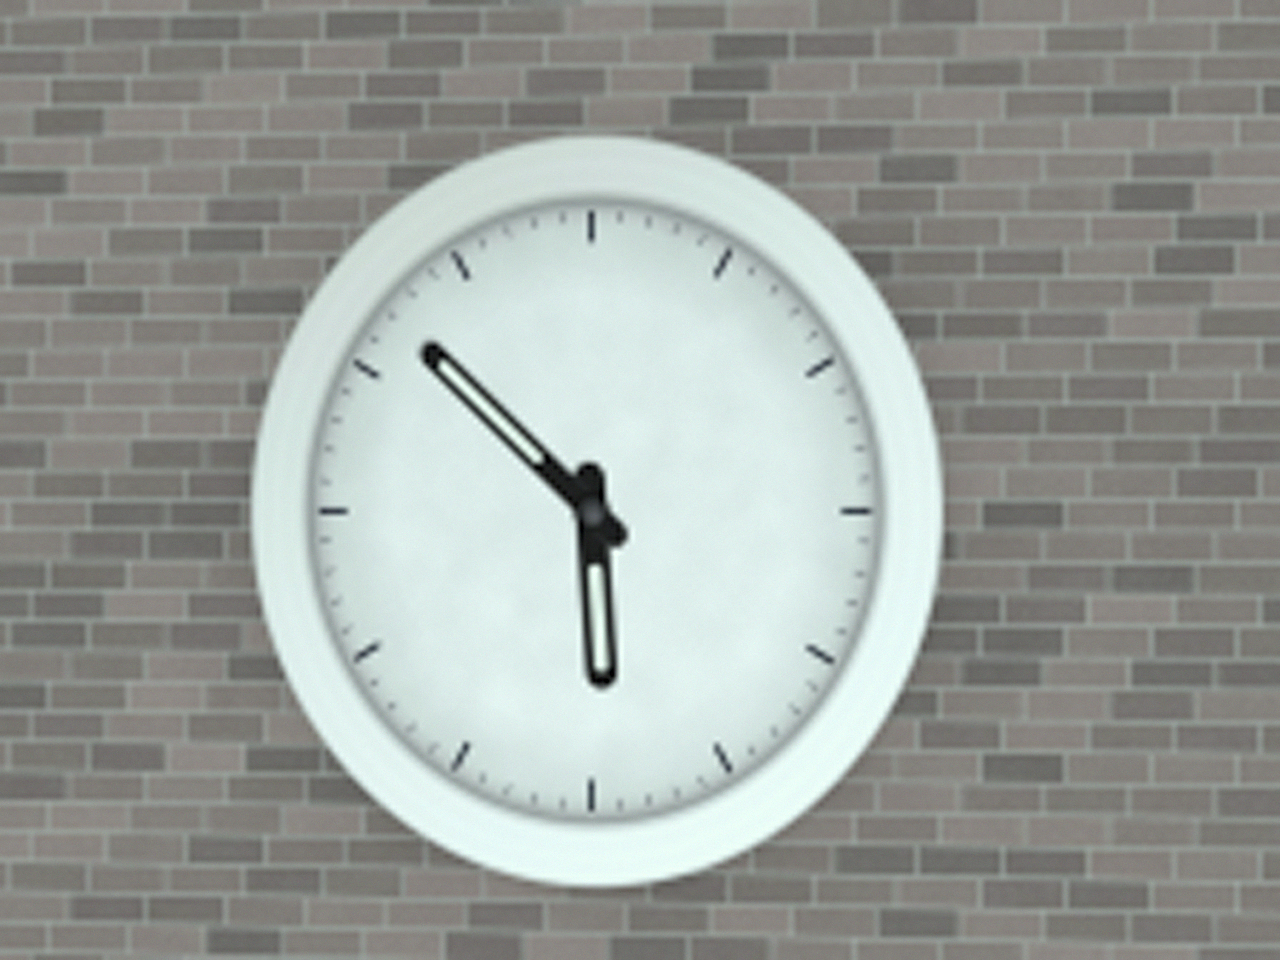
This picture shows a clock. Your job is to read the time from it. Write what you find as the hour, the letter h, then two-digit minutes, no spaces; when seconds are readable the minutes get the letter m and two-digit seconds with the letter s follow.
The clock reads 5h52
